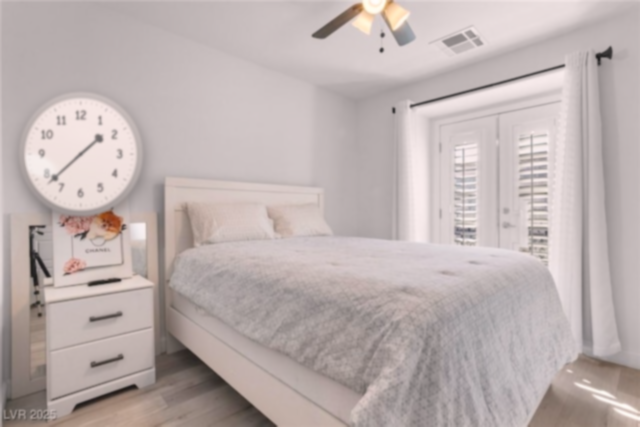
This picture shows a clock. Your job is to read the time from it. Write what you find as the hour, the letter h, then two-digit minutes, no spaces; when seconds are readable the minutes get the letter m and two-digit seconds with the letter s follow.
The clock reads 1h38
